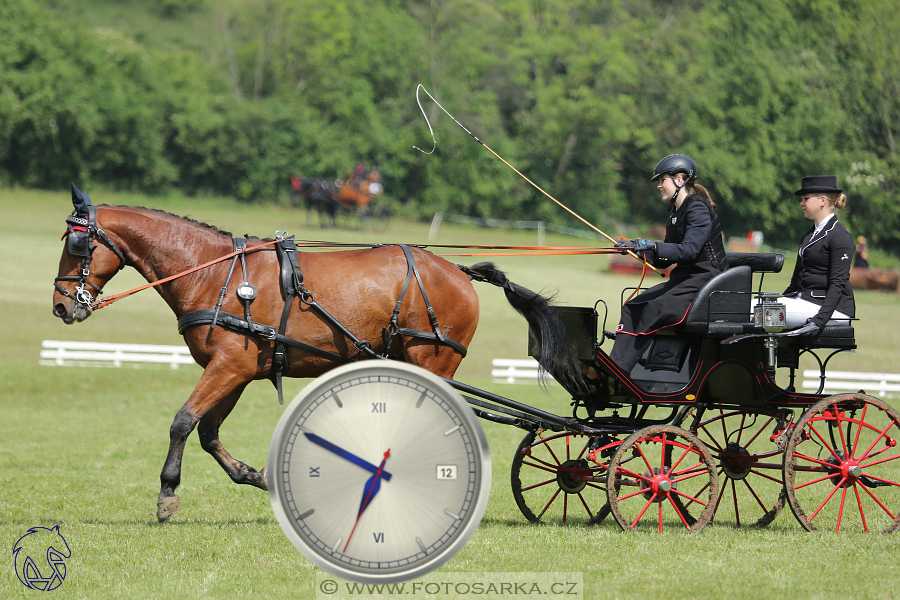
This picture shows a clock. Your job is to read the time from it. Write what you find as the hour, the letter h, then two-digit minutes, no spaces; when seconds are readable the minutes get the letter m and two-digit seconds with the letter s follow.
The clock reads 6h49m34s
